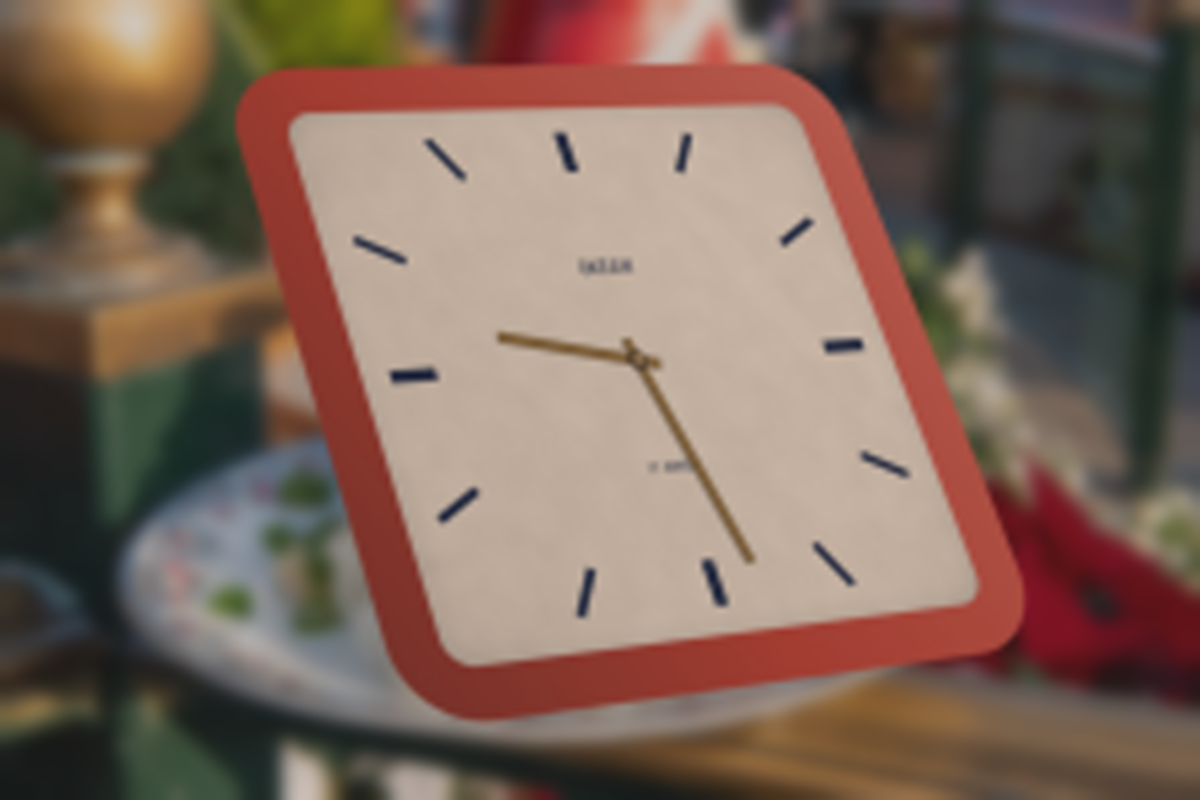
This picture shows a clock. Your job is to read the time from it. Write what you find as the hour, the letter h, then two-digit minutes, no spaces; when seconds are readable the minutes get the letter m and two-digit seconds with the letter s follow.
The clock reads 9h28
